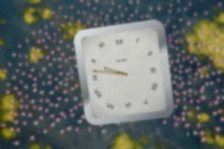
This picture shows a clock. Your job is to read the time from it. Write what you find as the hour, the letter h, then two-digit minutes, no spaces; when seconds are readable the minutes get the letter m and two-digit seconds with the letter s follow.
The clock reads 9h47
